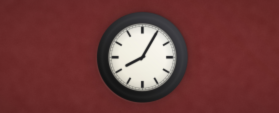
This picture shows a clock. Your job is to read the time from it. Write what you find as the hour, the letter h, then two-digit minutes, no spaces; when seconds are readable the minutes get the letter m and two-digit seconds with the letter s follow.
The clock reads 8h05
